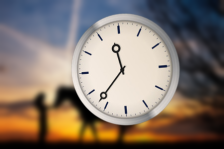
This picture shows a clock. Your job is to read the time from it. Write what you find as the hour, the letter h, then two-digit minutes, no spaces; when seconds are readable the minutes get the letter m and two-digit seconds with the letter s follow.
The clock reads 11h37
